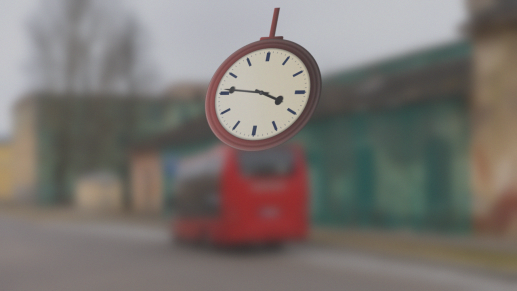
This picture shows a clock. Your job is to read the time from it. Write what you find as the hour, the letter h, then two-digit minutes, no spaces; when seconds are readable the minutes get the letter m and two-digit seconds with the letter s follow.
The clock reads 3h46
